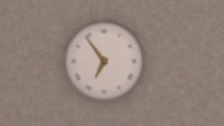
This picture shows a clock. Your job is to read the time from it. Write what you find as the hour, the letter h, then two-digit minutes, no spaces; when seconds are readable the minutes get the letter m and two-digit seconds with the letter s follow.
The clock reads 6h54
